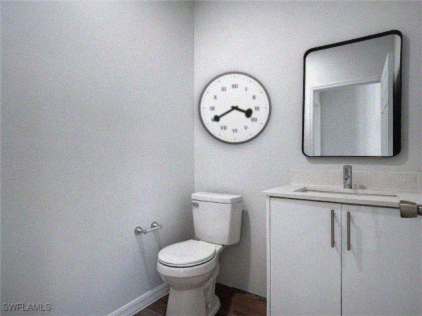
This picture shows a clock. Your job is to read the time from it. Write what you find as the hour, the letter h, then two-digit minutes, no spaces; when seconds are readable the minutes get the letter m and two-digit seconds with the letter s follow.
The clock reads 3h40
